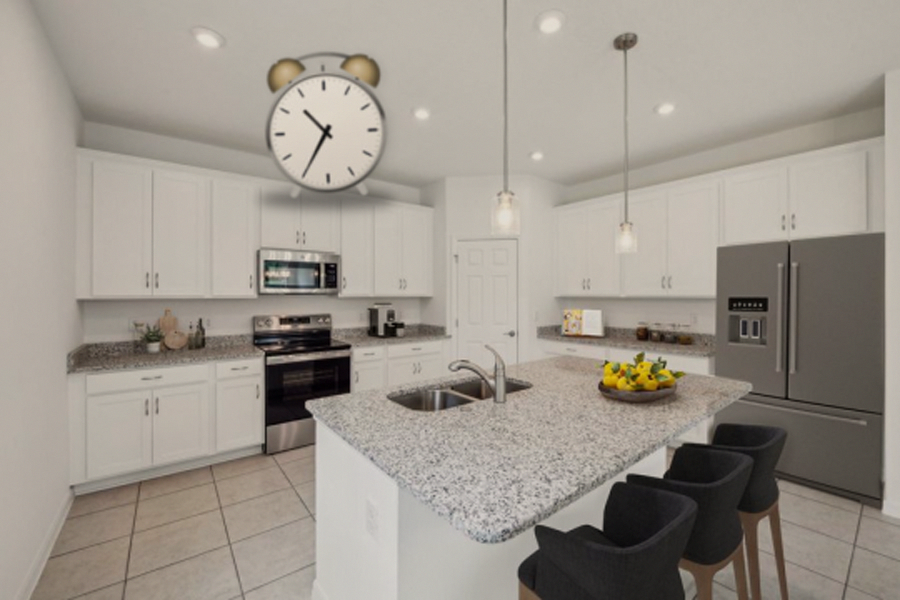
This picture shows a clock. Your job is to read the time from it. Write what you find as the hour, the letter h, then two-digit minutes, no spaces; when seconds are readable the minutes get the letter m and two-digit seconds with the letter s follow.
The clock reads 10h35
